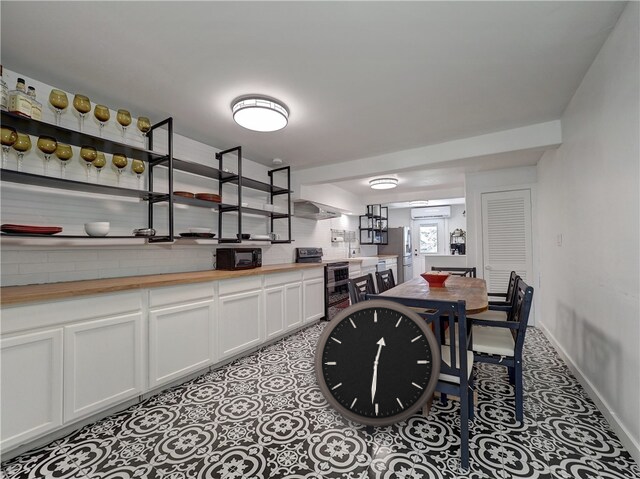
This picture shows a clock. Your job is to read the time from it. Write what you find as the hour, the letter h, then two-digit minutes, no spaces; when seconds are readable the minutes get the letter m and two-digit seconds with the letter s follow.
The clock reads 12h31
